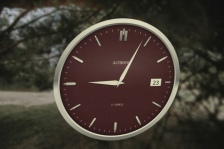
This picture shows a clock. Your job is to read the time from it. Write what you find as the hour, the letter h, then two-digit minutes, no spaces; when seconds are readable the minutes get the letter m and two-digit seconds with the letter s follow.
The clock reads 9h04
